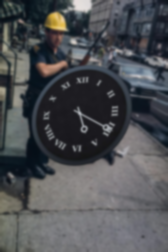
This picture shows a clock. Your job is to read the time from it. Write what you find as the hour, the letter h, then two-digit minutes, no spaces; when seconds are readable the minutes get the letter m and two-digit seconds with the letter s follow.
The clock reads 5h20
